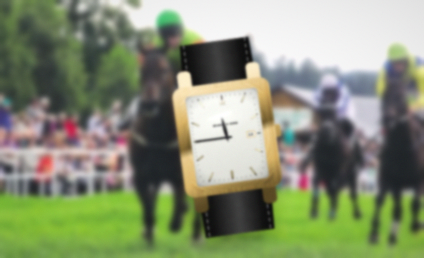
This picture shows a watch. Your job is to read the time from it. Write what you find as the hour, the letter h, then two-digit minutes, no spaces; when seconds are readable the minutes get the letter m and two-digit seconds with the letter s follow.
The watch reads 11h45
